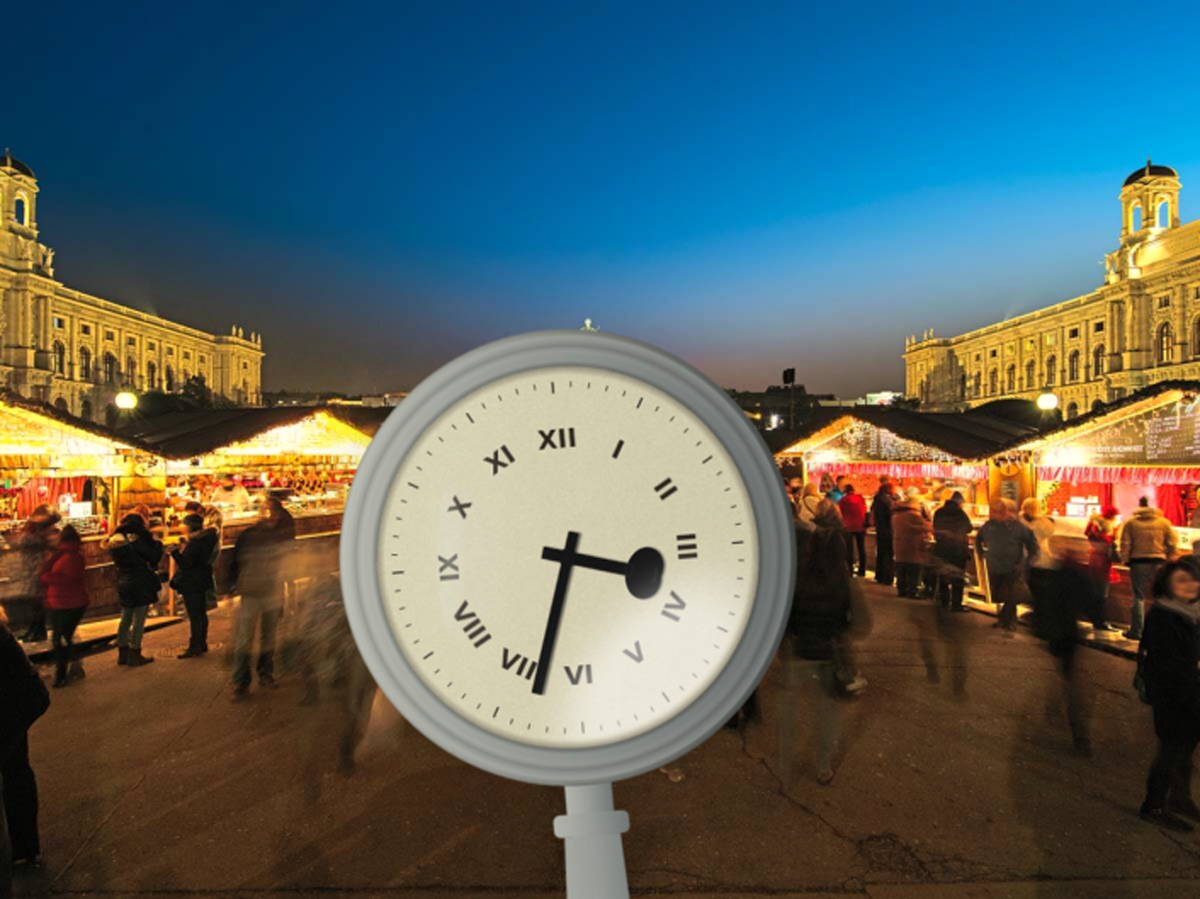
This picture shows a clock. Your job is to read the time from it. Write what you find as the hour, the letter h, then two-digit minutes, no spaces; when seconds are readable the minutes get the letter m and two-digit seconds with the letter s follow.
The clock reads 3h33
